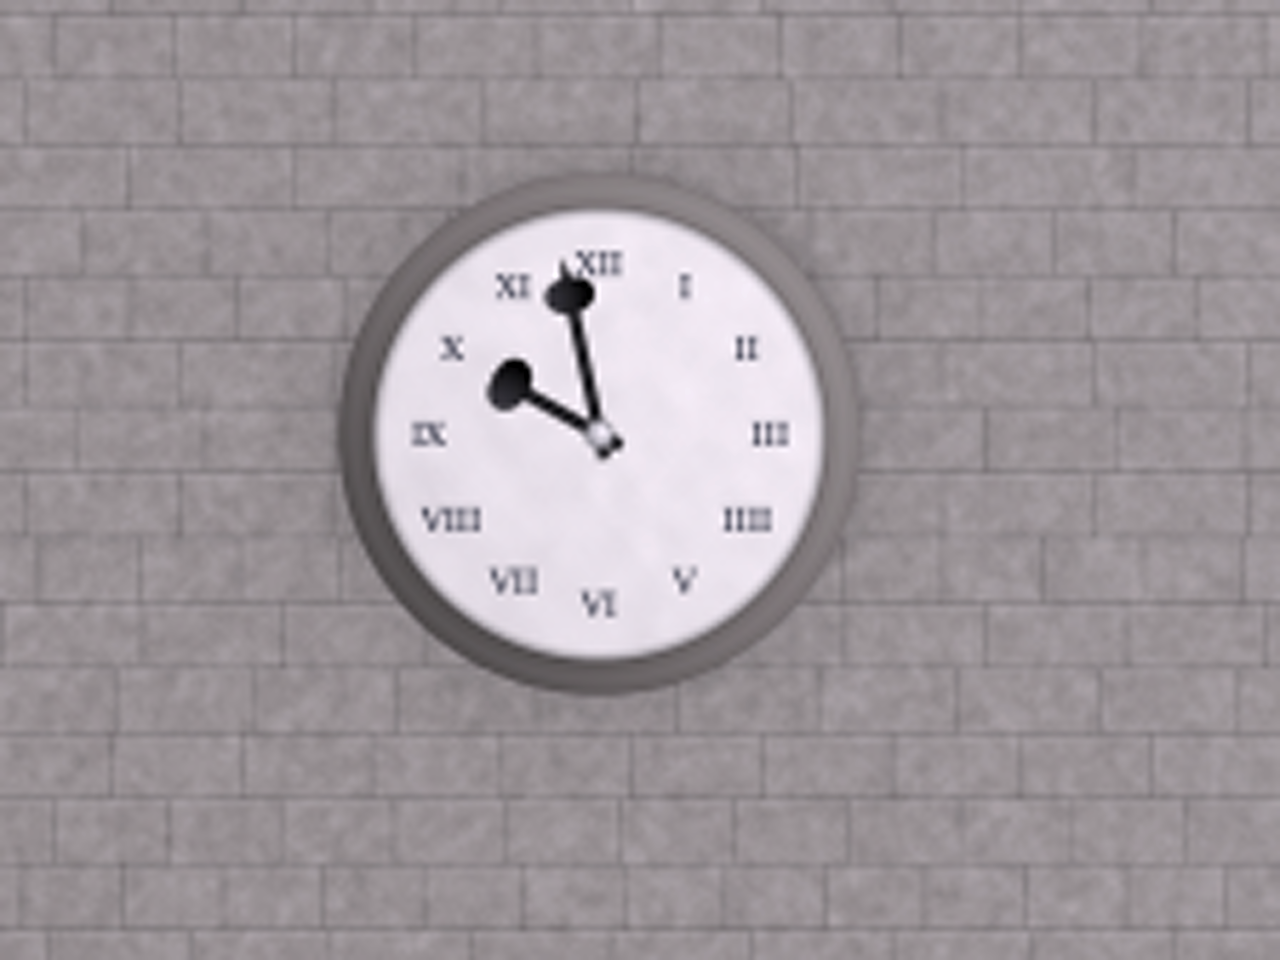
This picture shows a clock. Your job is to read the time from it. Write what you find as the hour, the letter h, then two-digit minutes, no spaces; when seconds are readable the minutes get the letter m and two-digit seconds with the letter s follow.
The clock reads 9h58
